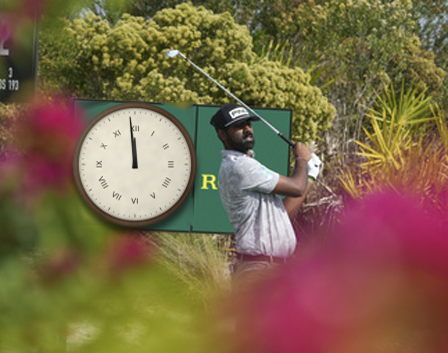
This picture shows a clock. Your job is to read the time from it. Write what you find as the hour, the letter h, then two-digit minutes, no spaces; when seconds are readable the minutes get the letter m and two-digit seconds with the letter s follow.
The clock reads 11h59
